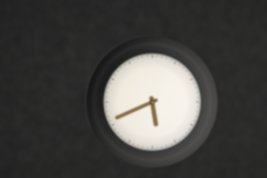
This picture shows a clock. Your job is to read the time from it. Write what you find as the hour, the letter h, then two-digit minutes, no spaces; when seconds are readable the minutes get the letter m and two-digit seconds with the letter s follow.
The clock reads 5h41
